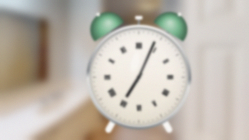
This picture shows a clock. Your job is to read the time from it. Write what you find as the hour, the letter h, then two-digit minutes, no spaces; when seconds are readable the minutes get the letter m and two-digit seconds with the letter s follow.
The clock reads 7h04
